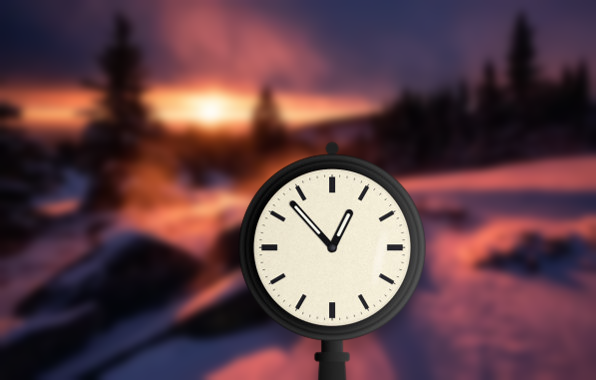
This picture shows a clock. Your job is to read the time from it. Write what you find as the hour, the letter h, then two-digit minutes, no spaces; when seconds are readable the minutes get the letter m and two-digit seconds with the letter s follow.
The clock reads 12h53
